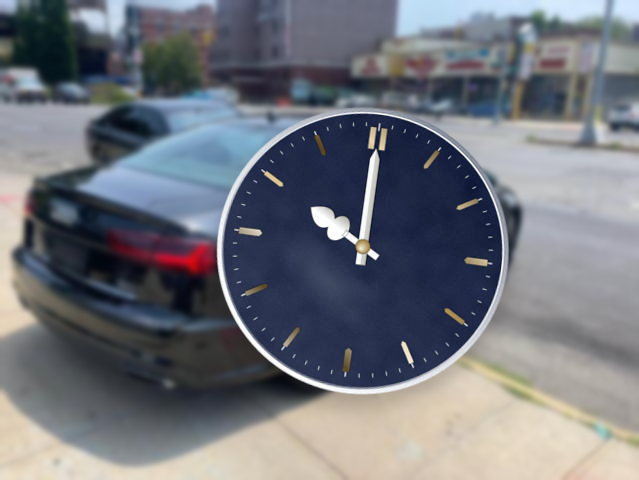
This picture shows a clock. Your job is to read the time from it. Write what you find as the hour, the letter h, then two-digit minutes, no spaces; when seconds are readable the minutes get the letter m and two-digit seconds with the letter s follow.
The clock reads 10h00
